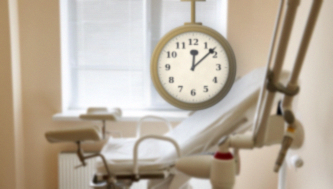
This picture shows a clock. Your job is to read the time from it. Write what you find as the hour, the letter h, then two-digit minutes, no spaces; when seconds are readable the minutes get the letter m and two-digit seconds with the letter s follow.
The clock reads 12h08
